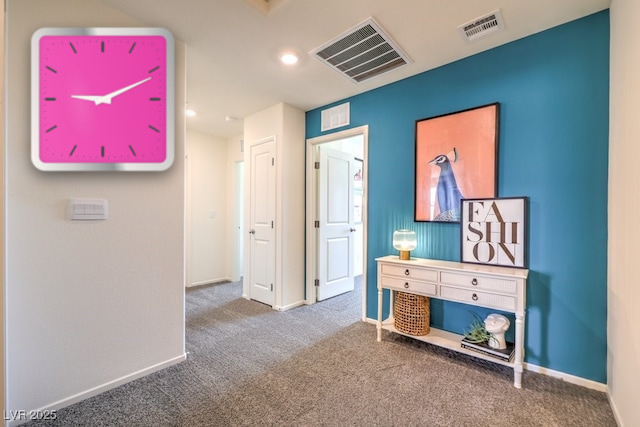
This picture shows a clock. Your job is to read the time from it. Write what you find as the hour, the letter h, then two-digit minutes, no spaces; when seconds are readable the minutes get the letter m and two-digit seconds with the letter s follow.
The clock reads 9h11
